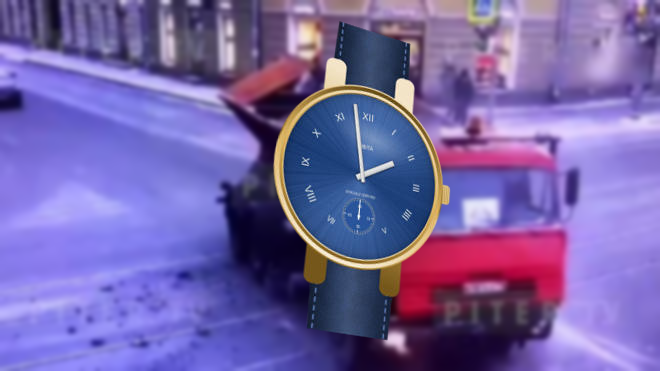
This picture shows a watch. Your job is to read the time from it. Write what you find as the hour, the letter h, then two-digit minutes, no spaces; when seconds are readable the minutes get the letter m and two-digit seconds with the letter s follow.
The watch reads 1h58
